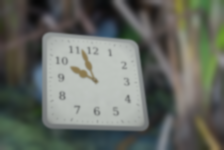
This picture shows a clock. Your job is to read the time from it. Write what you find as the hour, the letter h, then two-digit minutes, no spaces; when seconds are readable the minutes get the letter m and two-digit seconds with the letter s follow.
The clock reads 9h57
